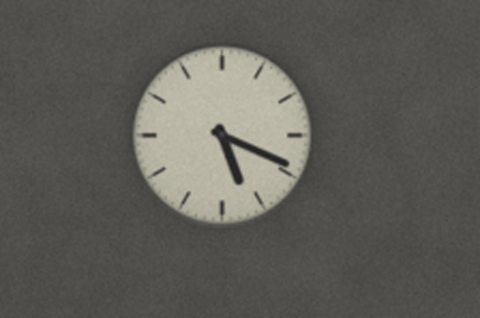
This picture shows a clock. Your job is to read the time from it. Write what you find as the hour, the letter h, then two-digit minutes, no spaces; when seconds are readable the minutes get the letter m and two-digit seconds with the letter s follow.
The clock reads 5h19
